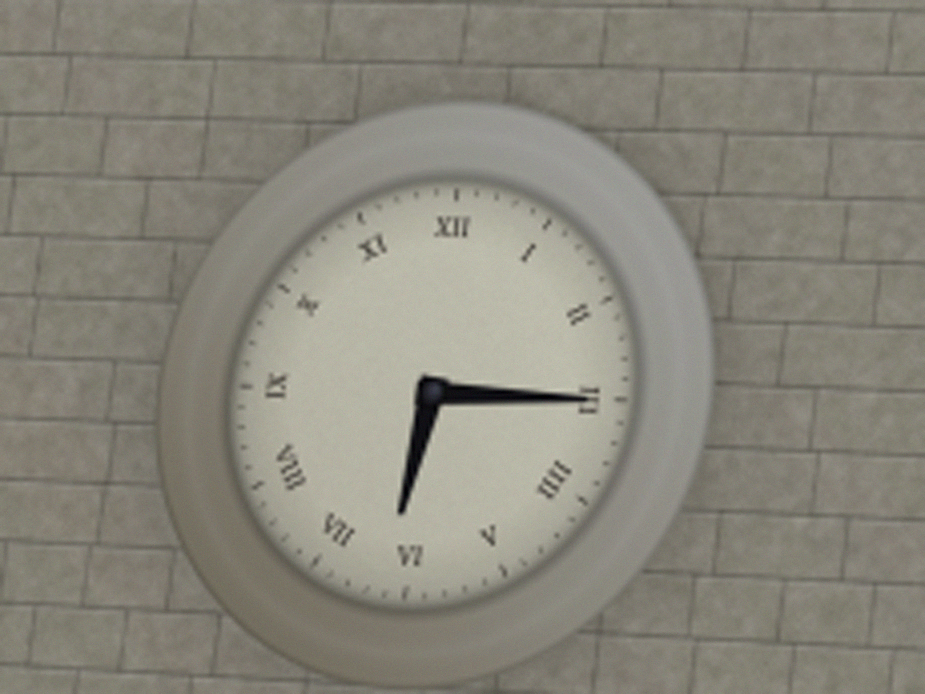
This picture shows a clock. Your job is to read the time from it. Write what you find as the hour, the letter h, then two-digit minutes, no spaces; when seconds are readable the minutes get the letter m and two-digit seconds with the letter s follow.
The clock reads 6h15
